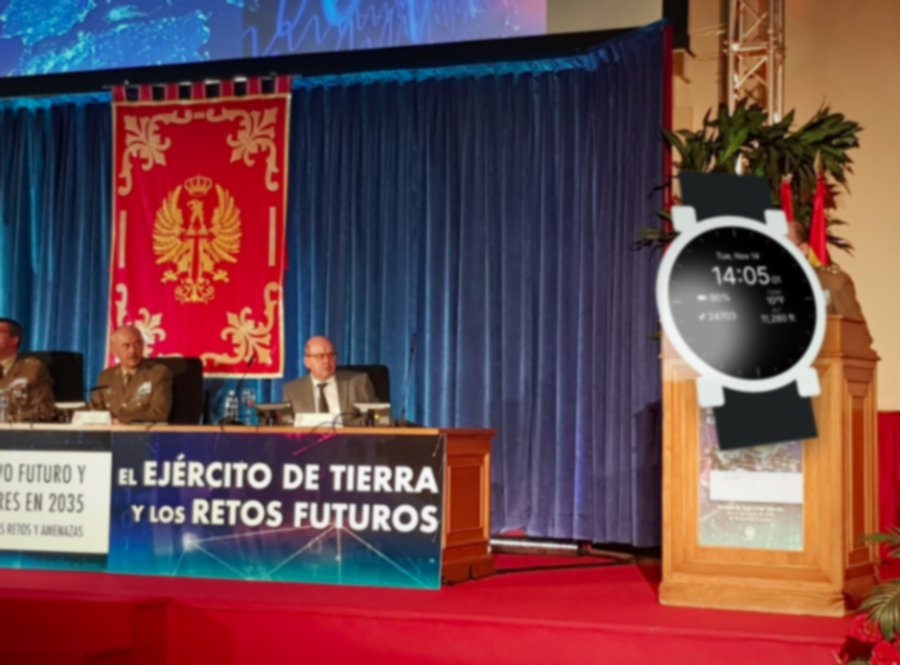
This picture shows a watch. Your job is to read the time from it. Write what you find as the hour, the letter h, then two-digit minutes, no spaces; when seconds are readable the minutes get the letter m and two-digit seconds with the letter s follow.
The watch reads 14h05
